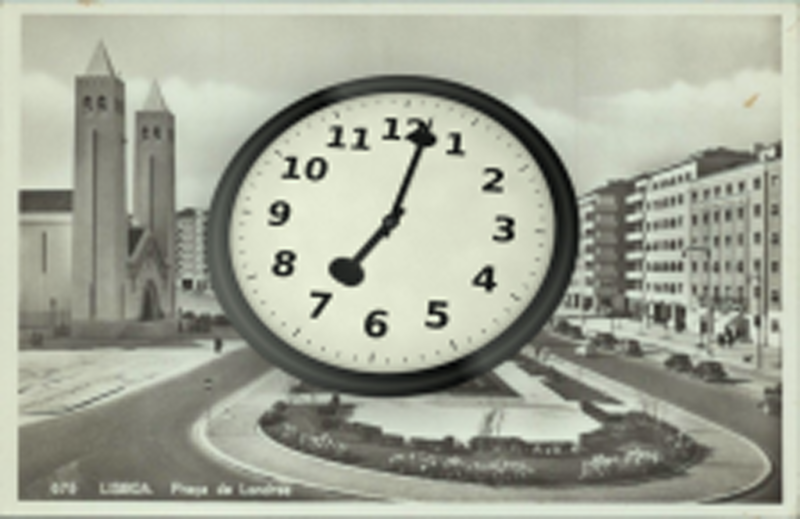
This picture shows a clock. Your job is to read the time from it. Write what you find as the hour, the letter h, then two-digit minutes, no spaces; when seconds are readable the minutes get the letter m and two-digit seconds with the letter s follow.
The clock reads 7h02
